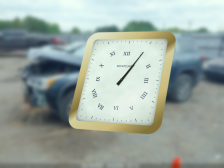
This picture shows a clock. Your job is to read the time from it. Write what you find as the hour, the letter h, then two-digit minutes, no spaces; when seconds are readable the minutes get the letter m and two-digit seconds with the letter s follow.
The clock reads 1h05
